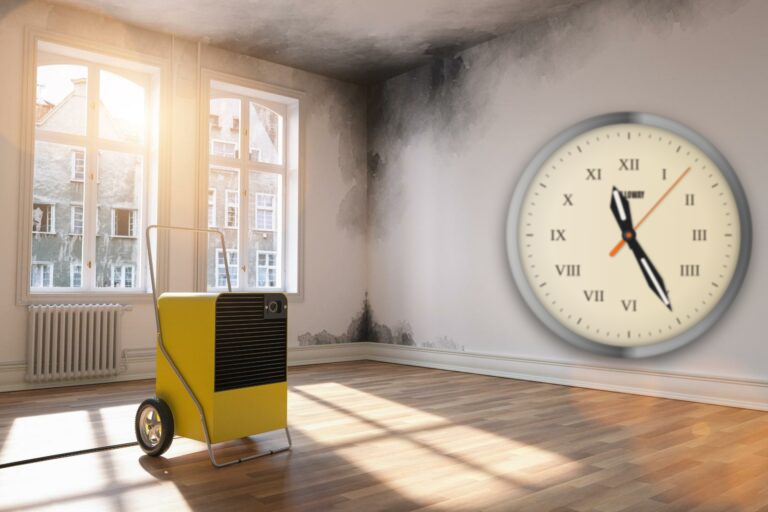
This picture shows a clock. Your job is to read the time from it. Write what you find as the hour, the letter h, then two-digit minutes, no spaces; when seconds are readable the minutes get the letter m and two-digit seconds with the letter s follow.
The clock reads 11h25m07s
